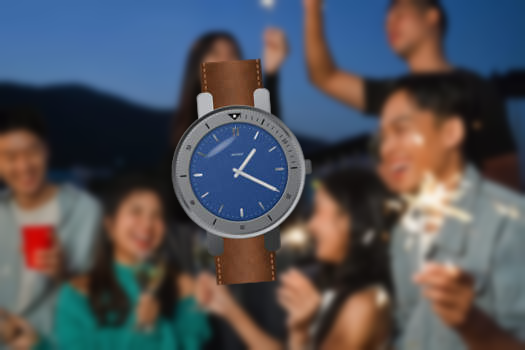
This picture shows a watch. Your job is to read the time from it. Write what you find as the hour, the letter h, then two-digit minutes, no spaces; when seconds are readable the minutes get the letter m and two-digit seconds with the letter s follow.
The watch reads 1h20
